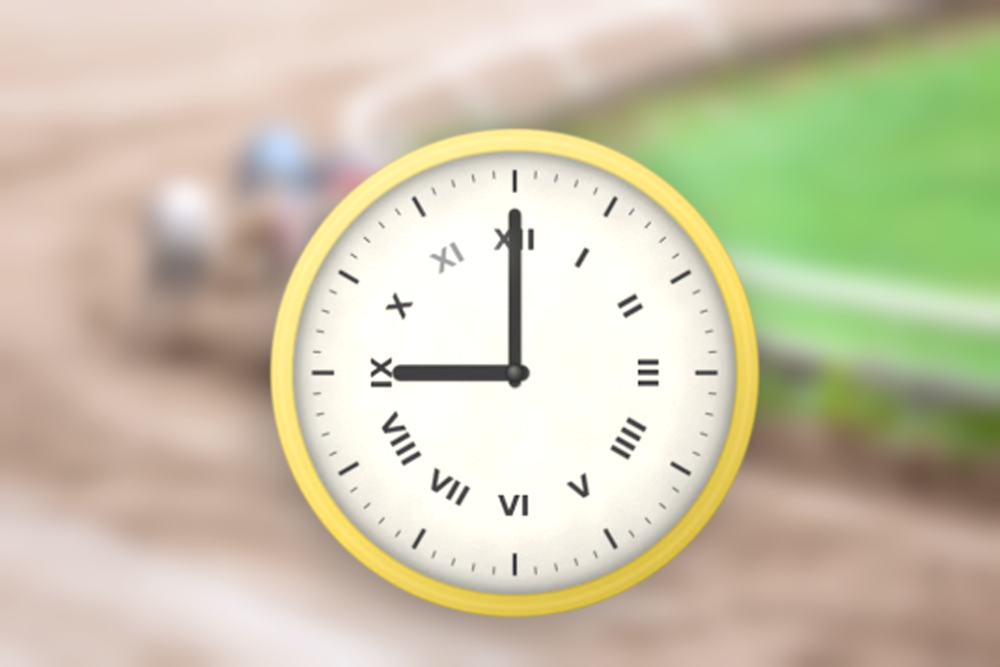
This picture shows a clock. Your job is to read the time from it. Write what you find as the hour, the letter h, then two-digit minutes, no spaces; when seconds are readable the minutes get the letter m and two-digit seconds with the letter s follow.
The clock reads 9h00
